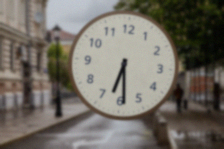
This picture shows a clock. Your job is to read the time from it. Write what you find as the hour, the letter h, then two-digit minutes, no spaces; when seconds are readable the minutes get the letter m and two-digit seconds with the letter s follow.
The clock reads 6h29
